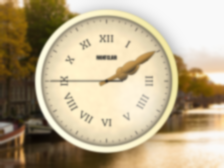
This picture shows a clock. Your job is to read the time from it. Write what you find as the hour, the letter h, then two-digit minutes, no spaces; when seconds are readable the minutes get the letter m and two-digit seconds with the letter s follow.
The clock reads 2h09m45s
